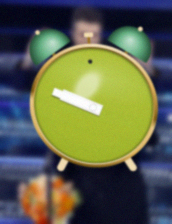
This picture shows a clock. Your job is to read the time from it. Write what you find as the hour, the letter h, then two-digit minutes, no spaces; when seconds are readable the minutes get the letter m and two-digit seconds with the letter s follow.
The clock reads 9h49
